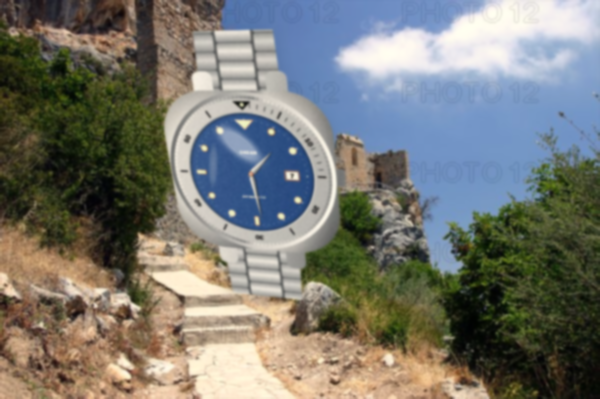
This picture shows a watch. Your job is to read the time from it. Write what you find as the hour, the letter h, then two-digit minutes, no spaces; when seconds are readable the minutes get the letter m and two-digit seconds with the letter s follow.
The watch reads 1h29
